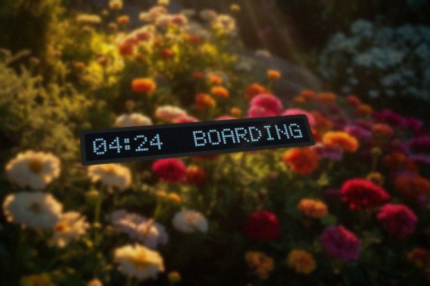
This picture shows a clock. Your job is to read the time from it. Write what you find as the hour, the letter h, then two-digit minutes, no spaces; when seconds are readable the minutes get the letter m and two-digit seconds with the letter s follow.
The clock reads 4h24
